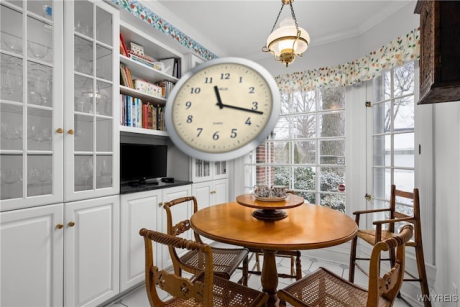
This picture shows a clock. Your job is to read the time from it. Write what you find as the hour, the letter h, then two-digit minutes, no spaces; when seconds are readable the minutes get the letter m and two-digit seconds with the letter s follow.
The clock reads 11h17
